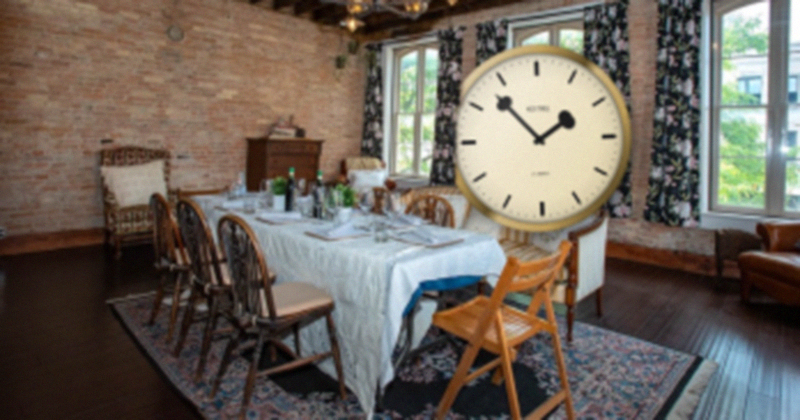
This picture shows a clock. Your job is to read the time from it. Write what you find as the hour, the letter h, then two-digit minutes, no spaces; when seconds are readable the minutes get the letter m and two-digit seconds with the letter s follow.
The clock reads 1h53
